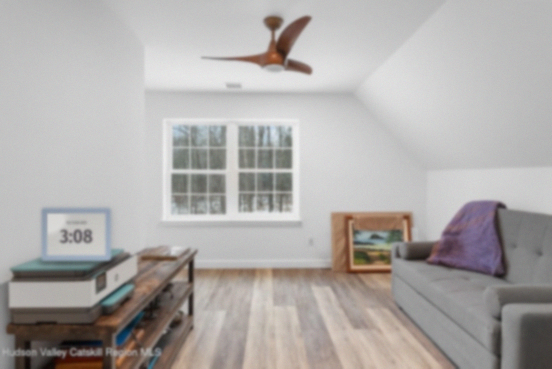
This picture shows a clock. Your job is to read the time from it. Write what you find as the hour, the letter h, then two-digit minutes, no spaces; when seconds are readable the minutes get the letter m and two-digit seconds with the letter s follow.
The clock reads 3h08
